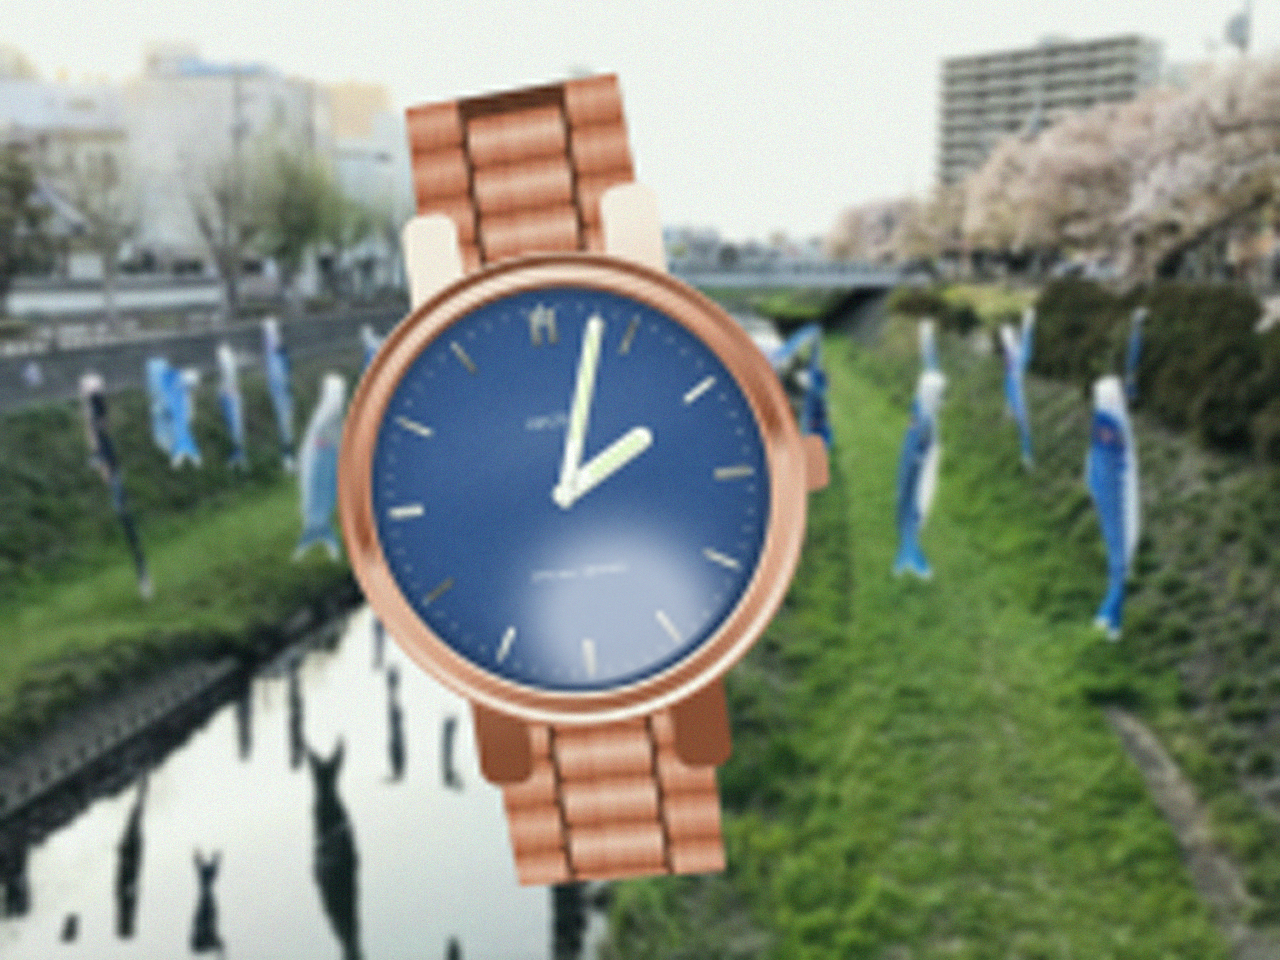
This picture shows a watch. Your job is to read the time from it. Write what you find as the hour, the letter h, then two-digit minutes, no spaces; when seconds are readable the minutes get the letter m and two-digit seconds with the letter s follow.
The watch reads 2h03
